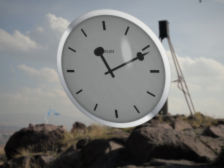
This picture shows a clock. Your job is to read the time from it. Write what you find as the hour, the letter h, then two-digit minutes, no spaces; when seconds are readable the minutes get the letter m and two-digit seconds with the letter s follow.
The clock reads 11h11
